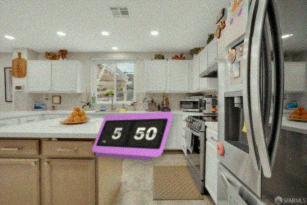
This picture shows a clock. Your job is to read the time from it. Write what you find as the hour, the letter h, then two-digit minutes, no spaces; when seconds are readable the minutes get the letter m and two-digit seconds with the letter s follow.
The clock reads 5h50
